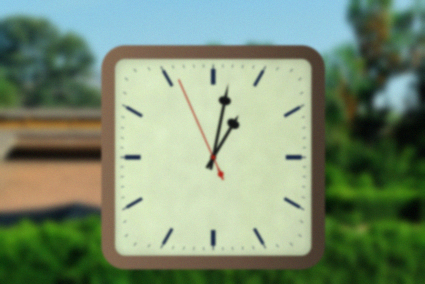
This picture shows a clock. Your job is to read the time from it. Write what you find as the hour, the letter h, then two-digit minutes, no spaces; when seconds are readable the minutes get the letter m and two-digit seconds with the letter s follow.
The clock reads 1h01m56s
